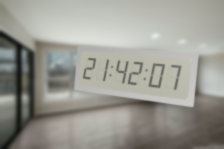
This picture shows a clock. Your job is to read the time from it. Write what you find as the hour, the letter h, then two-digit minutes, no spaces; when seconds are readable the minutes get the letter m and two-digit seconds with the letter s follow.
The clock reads 21h42m07s
